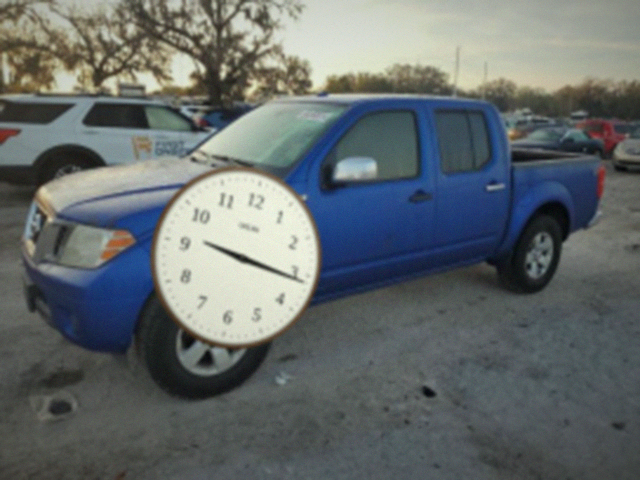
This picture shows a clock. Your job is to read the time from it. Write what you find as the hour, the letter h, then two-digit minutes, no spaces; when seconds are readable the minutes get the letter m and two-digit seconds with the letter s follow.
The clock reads 9h16
